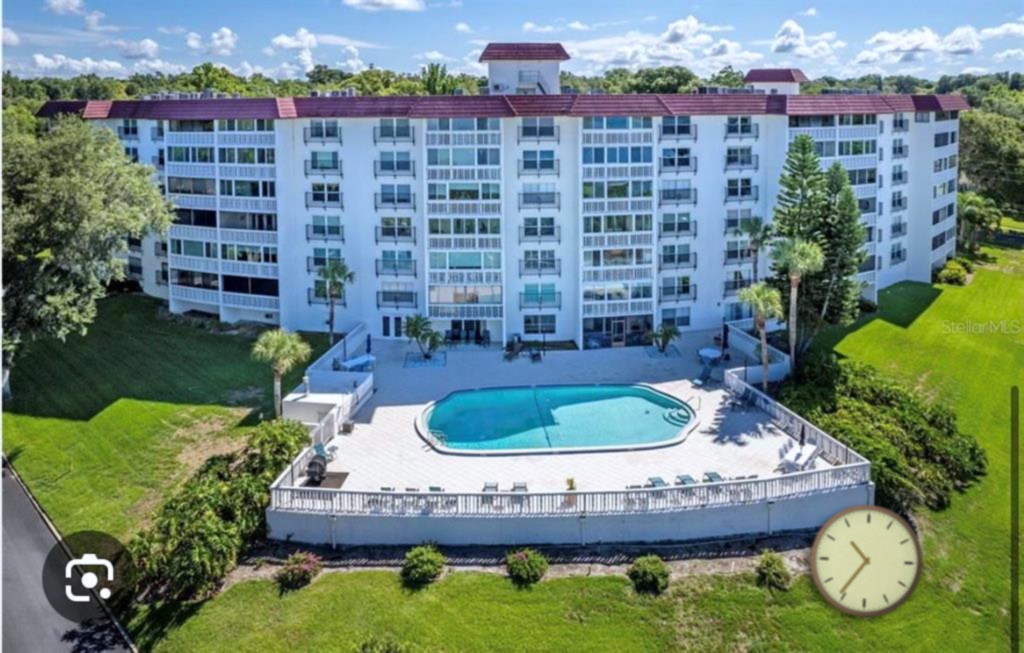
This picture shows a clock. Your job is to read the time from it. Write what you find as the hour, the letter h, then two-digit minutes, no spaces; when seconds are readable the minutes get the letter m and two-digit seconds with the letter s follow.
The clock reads 10h36
